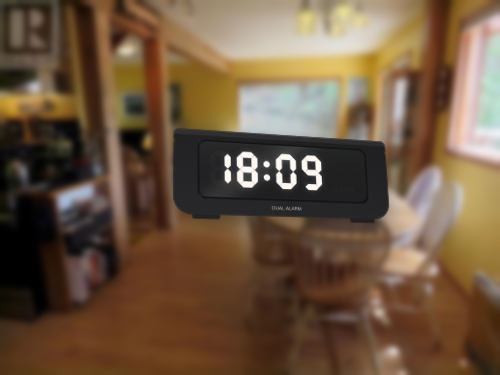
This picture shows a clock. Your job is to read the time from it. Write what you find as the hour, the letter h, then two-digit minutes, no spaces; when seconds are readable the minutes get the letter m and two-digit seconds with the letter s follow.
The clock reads 18h09
